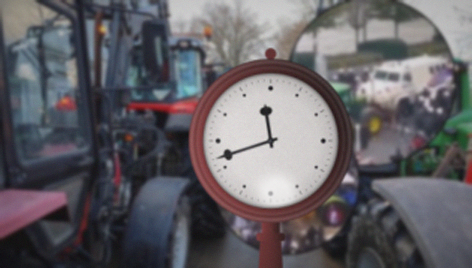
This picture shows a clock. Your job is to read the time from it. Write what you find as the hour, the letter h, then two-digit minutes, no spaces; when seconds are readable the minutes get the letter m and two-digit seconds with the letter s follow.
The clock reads 11h42
